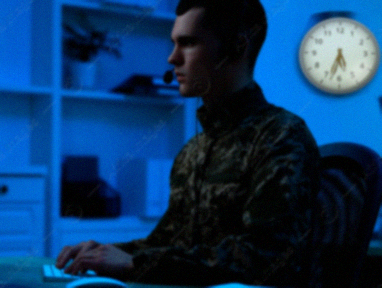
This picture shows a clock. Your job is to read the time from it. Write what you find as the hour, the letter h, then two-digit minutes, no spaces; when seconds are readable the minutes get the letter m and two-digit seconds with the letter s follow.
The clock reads 5h33
